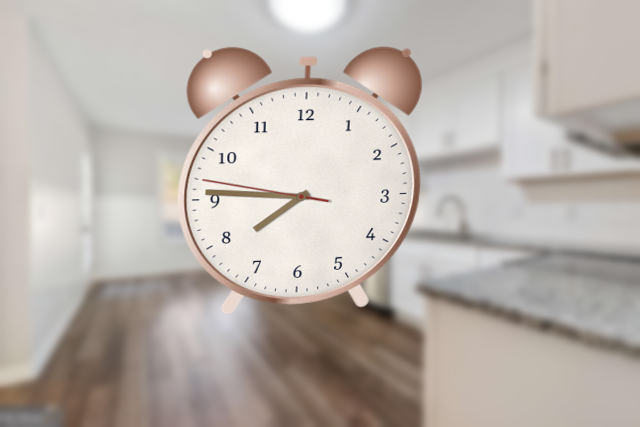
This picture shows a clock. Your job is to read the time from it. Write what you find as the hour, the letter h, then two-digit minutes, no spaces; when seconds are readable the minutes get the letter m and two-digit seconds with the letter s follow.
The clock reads 7h45m47s
